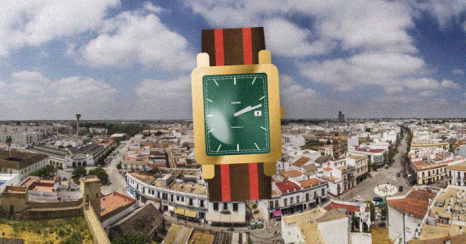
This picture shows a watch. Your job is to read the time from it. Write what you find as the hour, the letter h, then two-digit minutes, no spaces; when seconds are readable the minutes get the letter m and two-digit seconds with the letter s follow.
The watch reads 2h12
